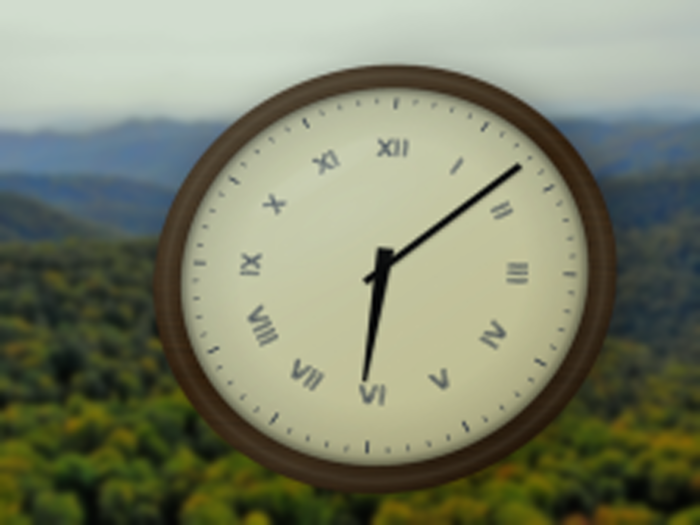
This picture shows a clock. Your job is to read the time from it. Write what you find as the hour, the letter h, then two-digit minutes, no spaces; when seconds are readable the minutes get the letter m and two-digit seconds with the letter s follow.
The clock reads 6h08
